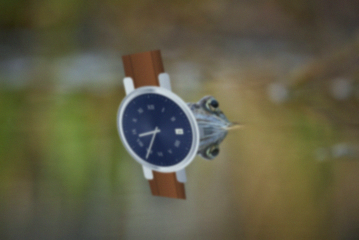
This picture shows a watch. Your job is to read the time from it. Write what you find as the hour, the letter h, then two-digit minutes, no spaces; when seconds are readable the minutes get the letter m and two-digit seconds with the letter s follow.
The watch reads 8h35
